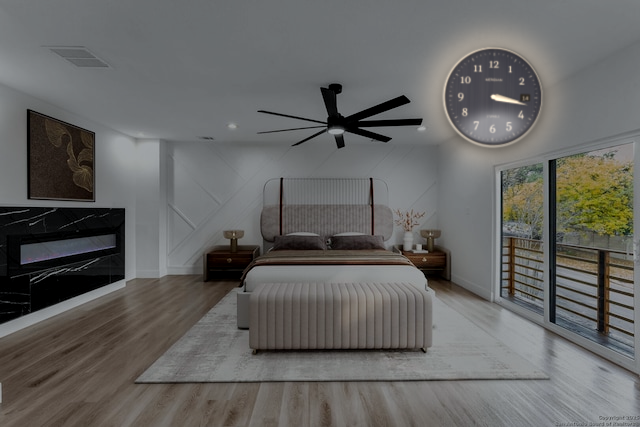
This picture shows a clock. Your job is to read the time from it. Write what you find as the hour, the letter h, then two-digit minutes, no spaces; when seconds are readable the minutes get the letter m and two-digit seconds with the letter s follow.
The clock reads 3h17
